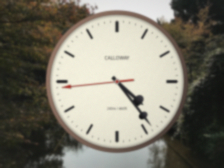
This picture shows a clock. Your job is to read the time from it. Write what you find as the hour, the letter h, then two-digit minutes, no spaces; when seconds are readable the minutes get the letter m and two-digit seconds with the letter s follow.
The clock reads 4h23m44s
